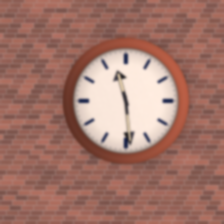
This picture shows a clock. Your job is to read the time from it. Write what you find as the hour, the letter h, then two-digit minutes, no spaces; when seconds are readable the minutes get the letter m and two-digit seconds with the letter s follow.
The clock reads 11h29
